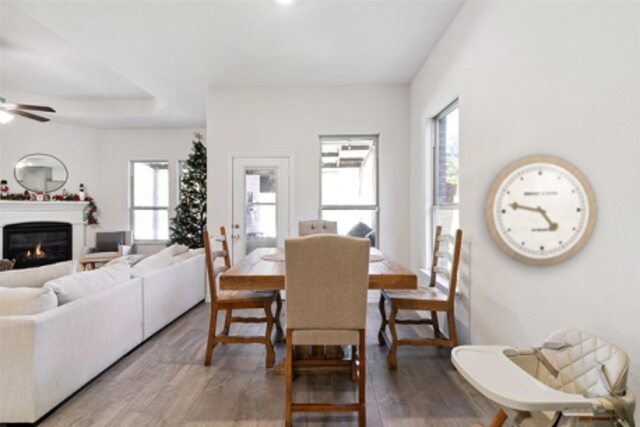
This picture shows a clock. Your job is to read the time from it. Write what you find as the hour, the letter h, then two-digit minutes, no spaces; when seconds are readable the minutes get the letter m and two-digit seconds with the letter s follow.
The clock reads 4h47
